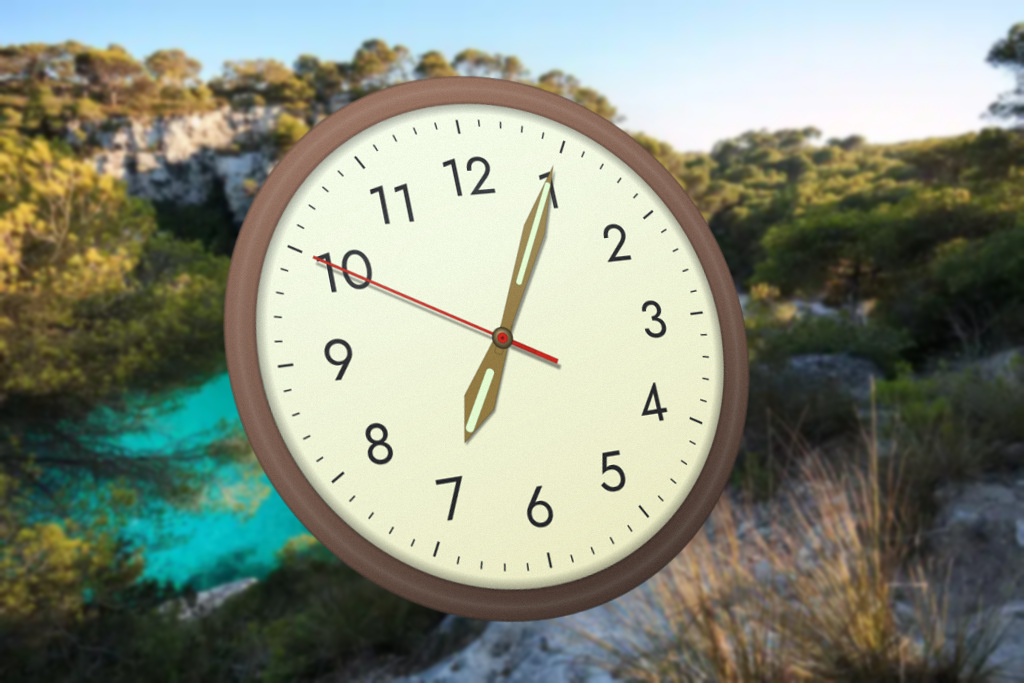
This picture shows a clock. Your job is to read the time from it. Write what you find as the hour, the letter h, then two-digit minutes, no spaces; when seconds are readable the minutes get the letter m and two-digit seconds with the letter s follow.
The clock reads 7h04m50s
